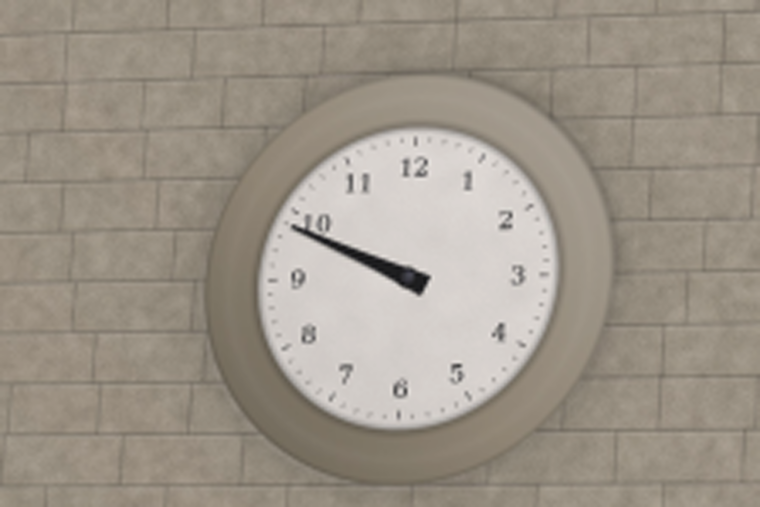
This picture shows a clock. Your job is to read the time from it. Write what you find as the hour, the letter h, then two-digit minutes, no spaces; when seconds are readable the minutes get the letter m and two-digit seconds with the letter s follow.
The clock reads 9h49
